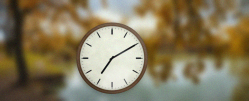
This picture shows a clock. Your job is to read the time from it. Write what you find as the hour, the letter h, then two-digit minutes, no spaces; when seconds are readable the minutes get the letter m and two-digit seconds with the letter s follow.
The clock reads 7h10
